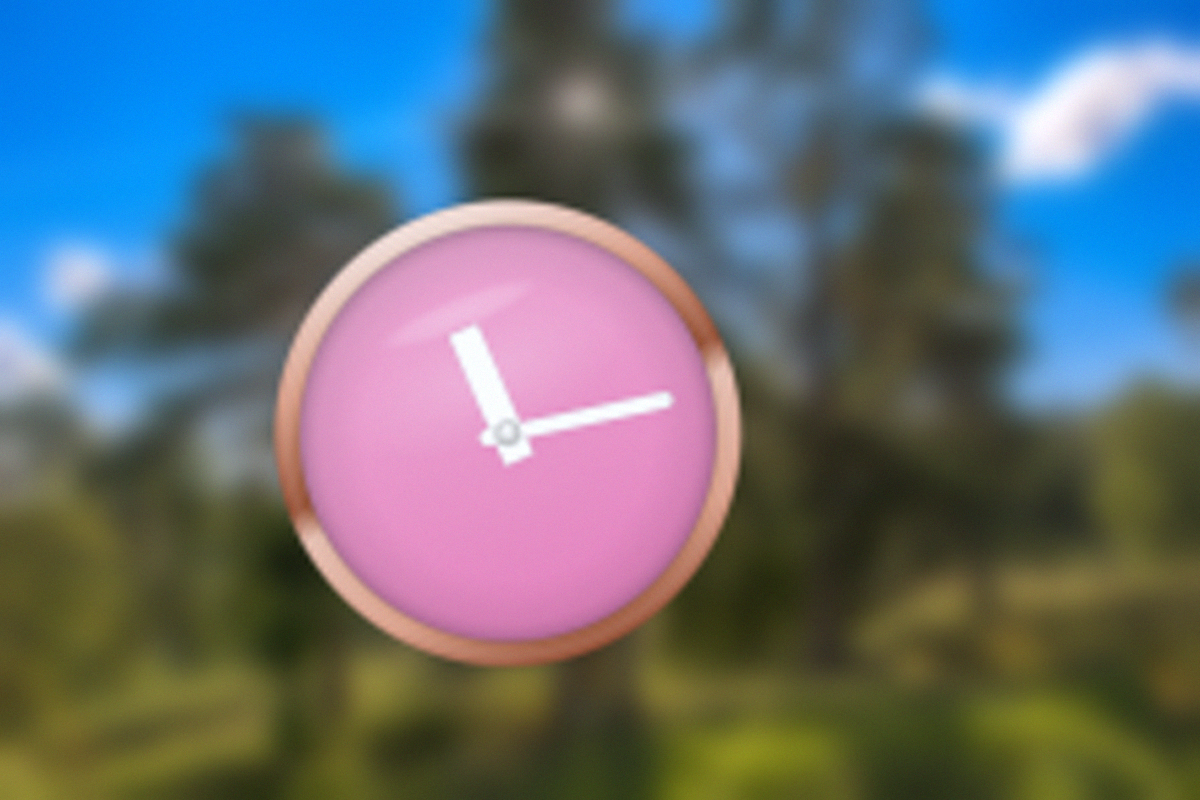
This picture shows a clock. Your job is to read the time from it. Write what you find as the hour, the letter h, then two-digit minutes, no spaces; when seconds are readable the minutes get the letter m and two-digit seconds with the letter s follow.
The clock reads 11h13
